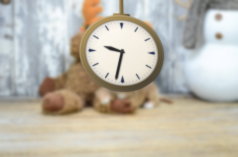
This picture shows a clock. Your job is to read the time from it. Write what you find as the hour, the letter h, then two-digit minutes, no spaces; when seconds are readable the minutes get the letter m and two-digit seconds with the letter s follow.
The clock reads 9h32
